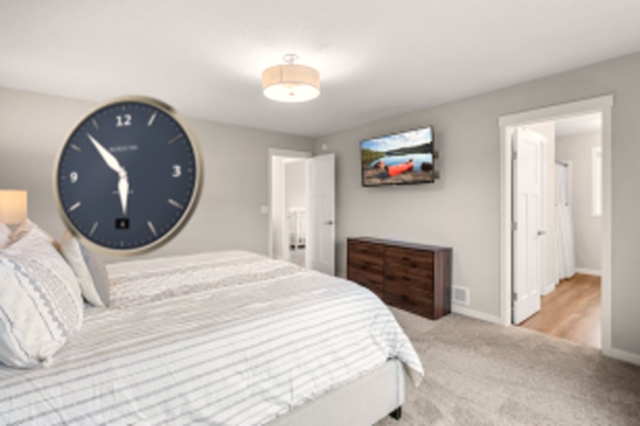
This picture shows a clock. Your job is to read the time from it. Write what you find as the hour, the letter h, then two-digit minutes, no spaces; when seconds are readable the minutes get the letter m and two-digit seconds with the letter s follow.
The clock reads 5h53
